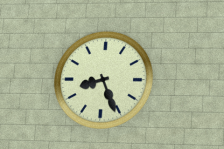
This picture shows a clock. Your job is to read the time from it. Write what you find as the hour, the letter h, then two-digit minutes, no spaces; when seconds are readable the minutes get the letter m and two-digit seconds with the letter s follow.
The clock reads 8h26
